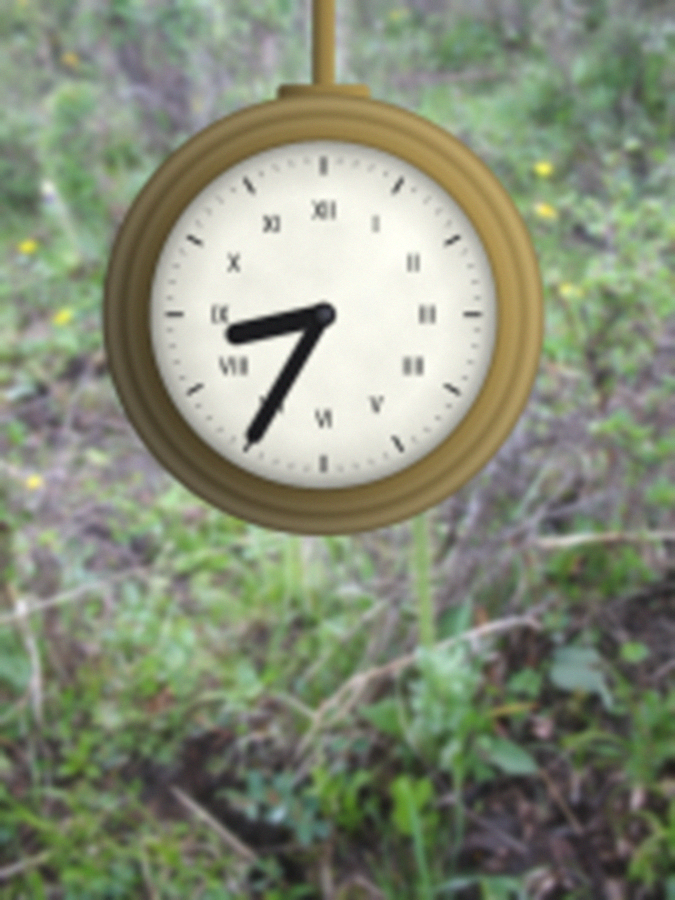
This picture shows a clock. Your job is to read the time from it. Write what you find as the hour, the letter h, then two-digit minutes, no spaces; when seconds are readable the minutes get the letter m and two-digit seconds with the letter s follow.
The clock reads 8h35
